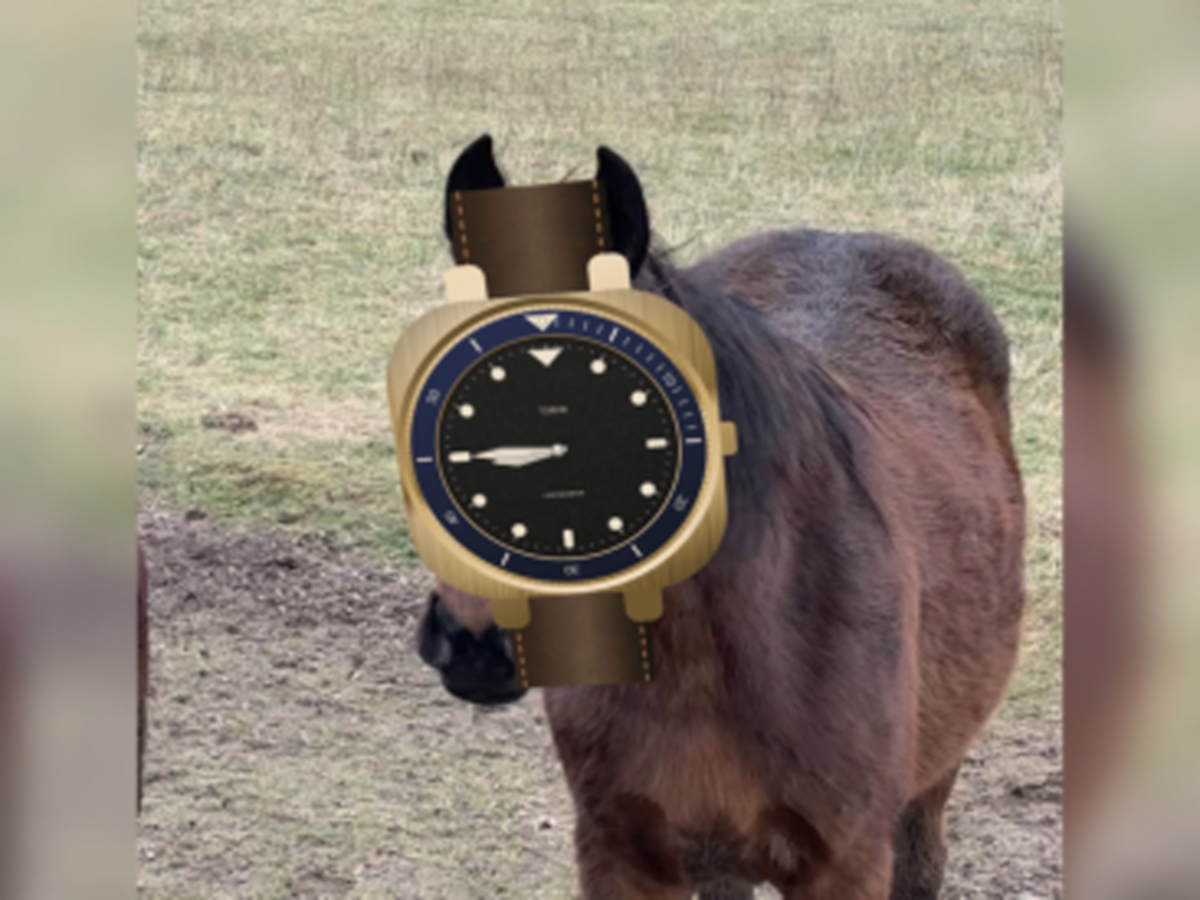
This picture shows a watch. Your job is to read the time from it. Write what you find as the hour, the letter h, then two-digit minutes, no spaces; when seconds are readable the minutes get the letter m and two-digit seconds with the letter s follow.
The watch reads 8h45
